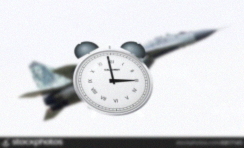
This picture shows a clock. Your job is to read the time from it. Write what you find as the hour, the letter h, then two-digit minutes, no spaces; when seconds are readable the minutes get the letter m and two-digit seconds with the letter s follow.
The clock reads 2h59
